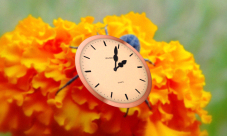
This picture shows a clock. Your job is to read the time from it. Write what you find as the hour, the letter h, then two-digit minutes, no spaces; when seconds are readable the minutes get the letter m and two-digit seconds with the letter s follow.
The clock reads 2h04
